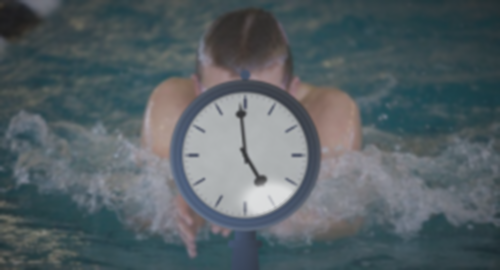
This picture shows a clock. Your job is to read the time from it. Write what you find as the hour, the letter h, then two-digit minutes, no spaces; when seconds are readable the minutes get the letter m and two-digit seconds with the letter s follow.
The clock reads 4h59
